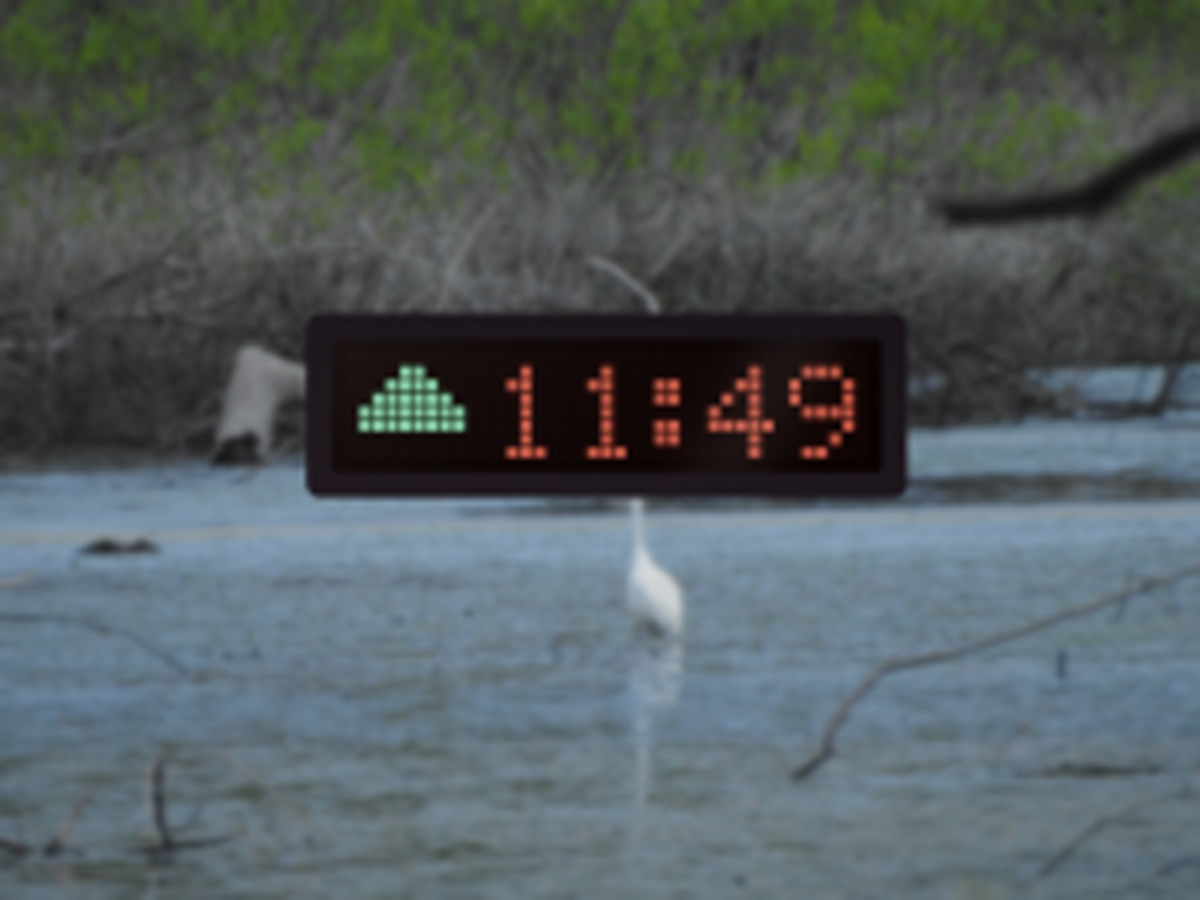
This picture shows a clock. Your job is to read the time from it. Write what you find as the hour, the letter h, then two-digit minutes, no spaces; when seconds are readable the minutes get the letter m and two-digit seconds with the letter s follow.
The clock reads 11h49
